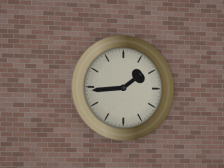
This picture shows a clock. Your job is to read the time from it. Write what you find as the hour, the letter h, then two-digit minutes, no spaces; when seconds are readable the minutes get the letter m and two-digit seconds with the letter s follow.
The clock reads 1h44
